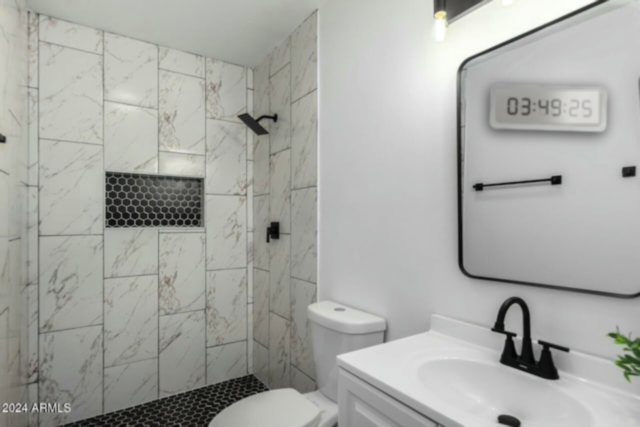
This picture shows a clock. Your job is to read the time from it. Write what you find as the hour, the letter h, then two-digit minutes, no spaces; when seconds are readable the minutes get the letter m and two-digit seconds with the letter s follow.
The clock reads 3h49m25s
